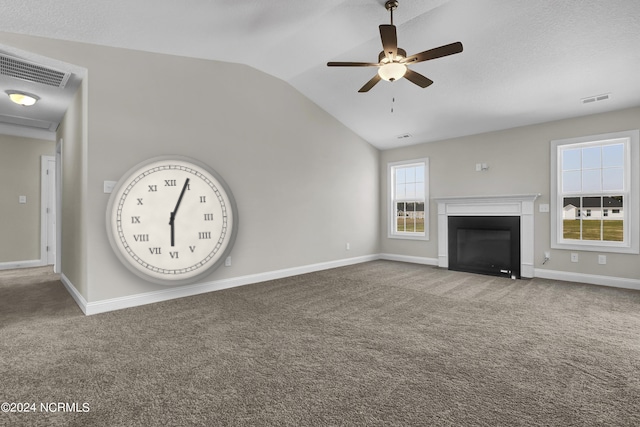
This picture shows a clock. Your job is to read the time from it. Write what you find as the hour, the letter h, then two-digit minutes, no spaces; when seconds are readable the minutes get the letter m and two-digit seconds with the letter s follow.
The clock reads 6h04
